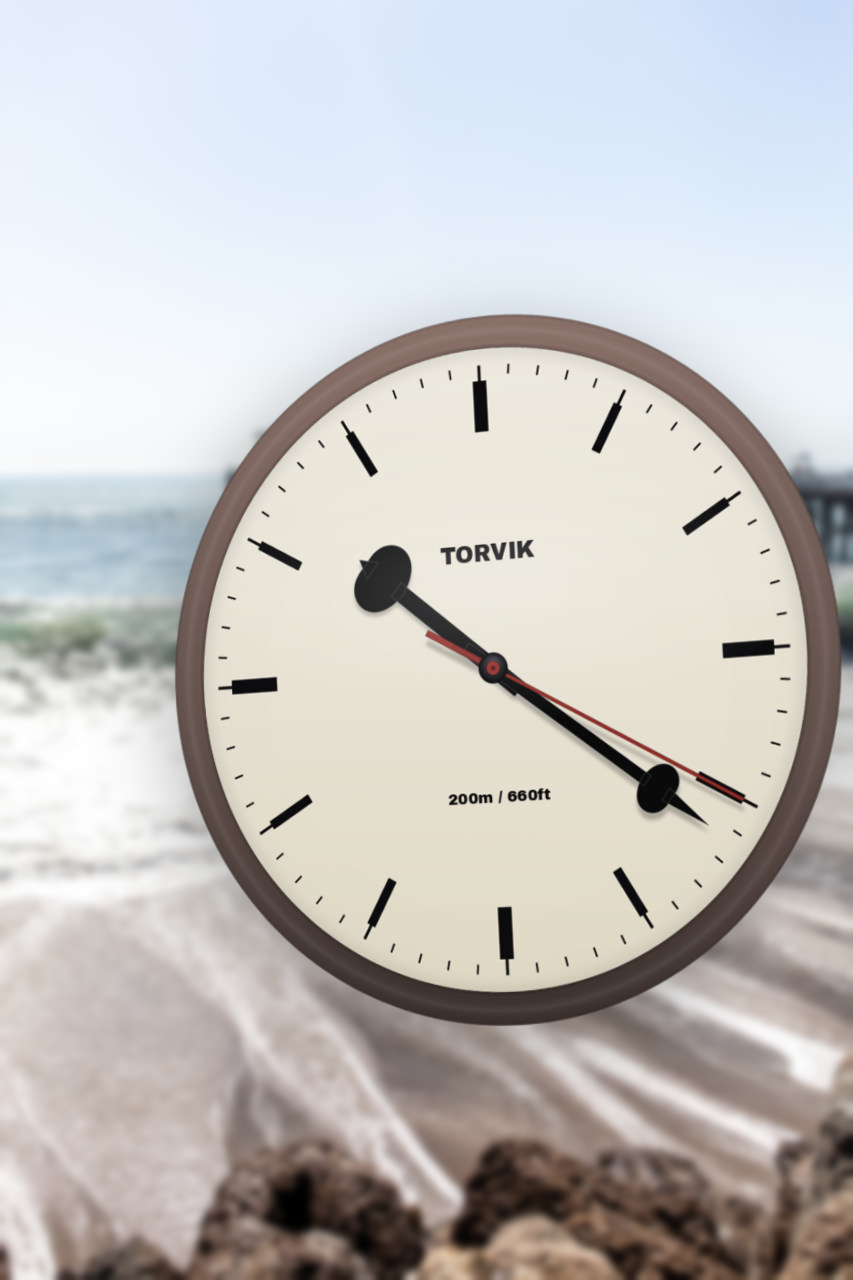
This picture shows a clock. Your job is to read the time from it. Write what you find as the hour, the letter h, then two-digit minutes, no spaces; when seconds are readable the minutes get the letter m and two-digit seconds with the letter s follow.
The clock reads 10h21m20s
